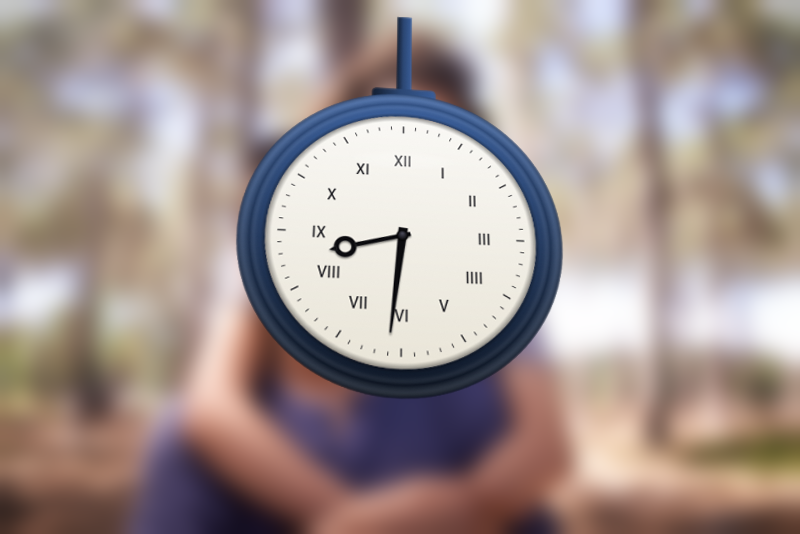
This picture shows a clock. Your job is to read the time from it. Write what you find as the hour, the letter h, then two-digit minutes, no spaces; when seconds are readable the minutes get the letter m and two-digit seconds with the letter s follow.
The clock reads 8h31
